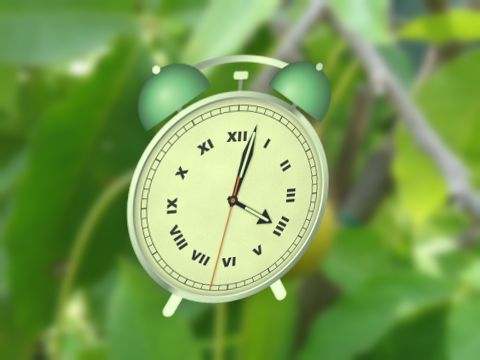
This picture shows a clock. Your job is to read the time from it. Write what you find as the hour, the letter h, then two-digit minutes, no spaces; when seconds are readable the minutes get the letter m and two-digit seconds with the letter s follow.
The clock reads 4h02m32s
